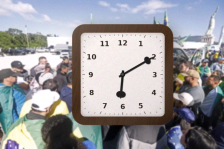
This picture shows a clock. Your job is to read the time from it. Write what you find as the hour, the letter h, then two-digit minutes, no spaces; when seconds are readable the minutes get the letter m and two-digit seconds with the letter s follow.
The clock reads 6h10
